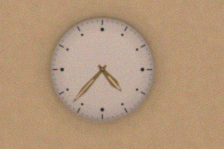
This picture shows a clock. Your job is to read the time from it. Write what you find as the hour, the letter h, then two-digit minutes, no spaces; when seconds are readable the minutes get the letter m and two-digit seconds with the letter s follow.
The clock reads 4h37
